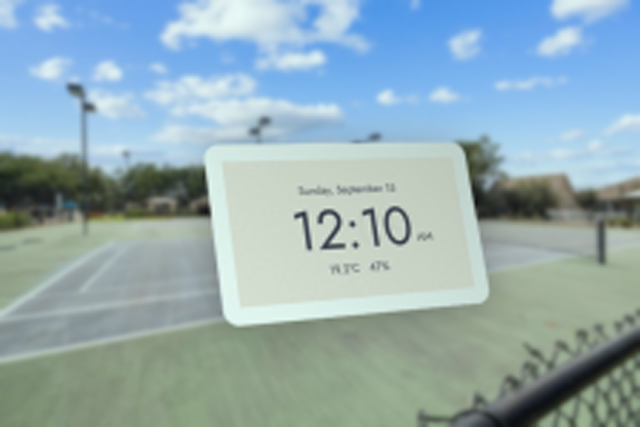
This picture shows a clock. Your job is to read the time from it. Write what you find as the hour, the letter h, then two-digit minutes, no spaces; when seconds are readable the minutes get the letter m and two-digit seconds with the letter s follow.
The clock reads 12h10
